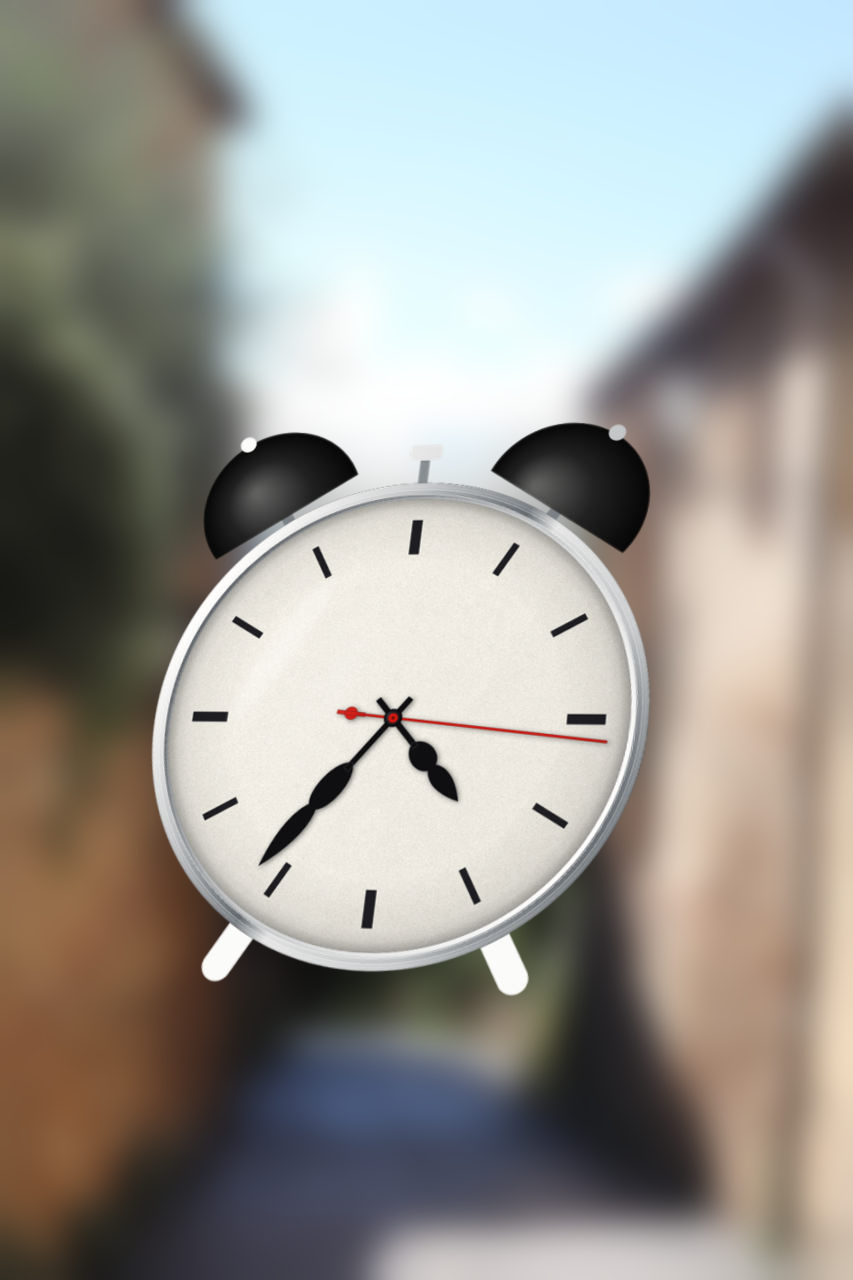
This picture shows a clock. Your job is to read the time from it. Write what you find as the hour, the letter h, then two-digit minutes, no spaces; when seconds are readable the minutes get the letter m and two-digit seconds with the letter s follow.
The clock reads 4h36m16s
